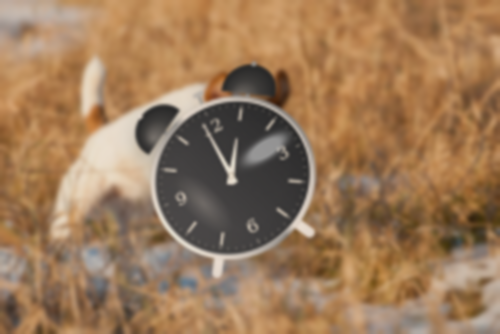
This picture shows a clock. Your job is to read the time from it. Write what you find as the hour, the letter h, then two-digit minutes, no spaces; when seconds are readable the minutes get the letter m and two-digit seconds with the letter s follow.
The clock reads 12h59
